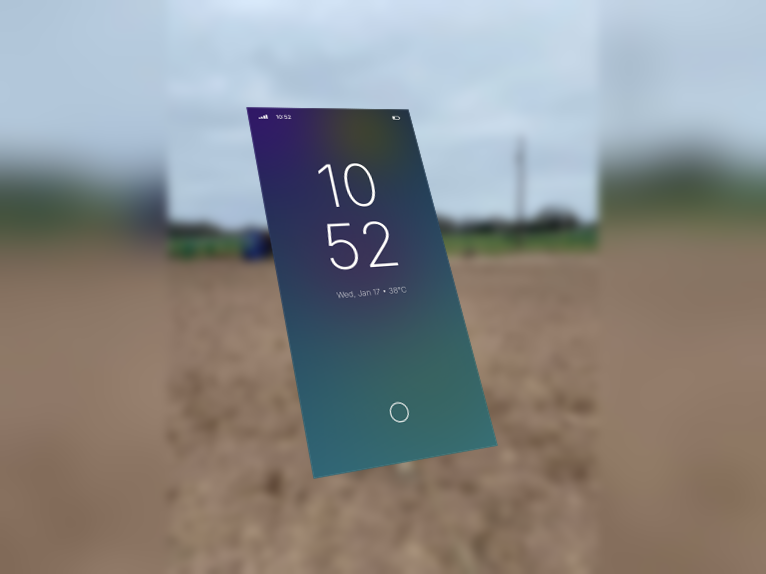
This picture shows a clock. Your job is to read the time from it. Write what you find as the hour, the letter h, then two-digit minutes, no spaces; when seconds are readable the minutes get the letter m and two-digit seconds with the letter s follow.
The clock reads 10h52
